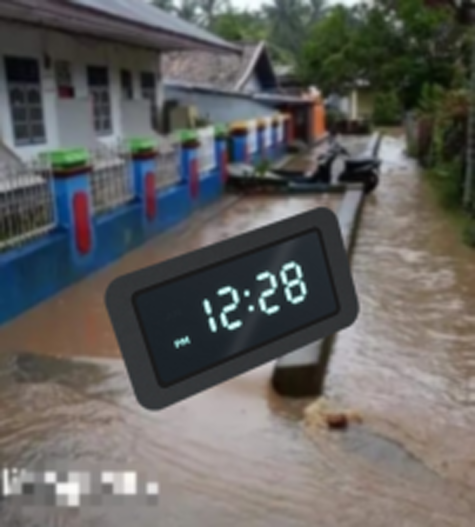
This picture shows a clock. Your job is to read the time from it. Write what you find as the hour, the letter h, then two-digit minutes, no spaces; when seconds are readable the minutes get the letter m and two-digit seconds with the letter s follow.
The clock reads 12h28
